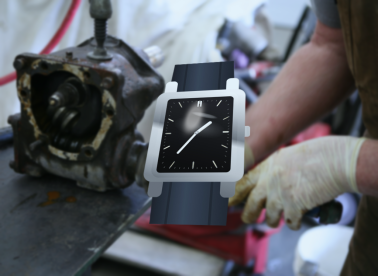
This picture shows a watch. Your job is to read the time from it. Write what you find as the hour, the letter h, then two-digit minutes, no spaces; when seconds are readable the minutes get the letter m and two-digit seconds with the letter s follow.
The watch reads 1h36
